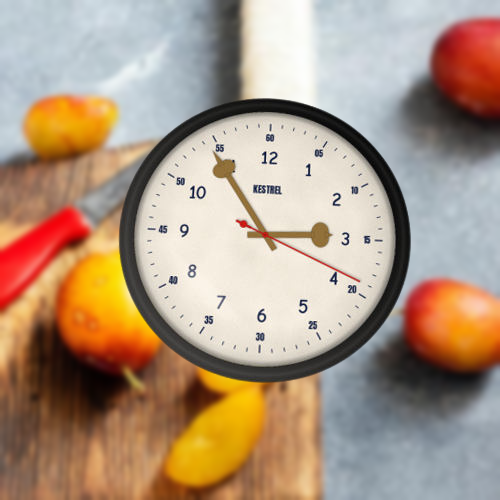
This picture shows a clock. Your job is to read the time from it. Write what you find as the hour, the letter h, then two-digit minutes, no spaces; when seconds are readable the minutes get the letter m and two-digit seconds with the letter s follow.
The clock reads 2h54m19s
